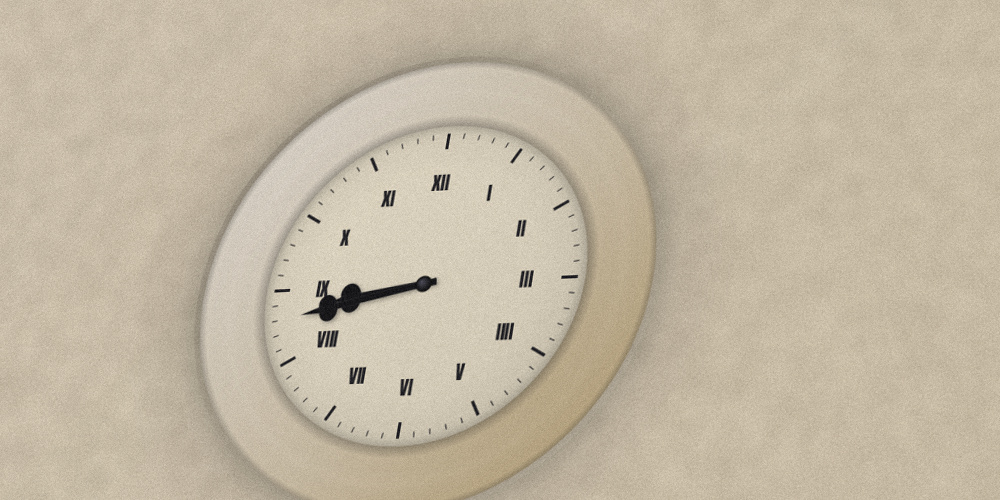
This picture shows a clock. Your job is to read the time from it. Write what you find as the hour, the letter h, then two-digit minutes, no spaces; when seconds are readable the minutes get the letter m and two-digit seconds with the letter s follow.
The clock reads 8h43
